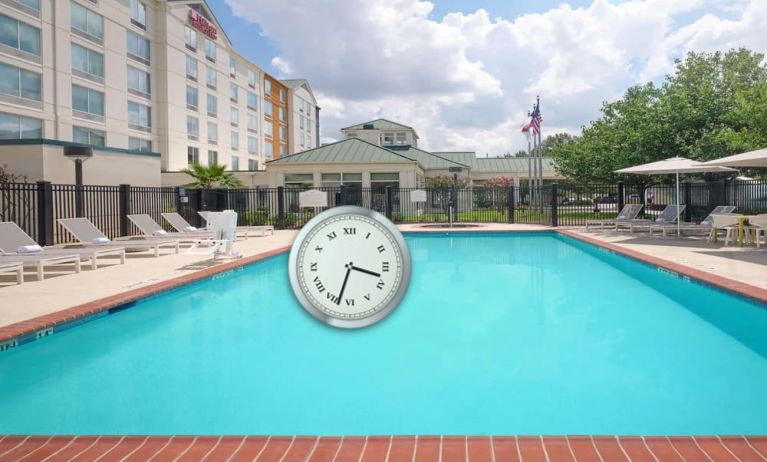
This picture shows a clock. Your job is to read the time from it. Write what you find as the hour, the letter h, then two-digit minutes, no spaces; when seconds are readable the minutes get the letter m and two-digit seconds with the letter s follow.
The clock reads 3h33
